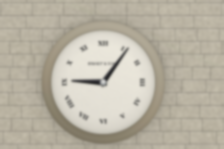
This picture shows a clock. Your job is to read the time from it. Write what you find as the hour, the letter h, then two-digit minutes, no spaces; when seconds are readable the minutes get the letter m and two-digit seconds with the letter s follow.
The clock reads 9h06
